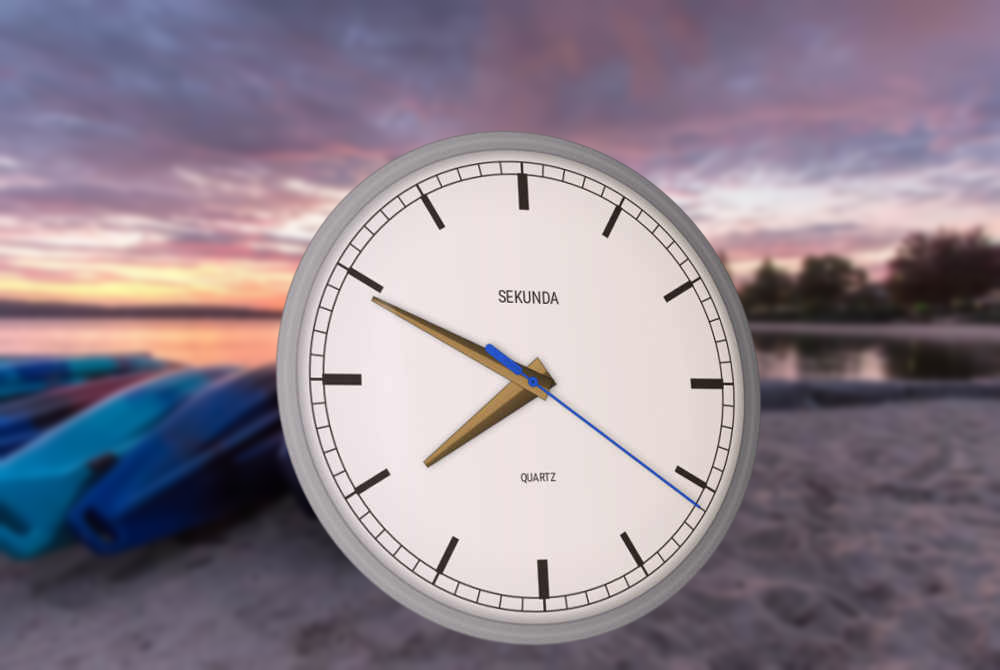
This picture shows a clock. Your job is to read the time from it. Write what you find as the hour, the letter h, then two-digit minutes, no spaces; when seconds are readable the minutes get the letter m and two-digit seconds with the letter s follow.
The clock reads 7h49m21s
